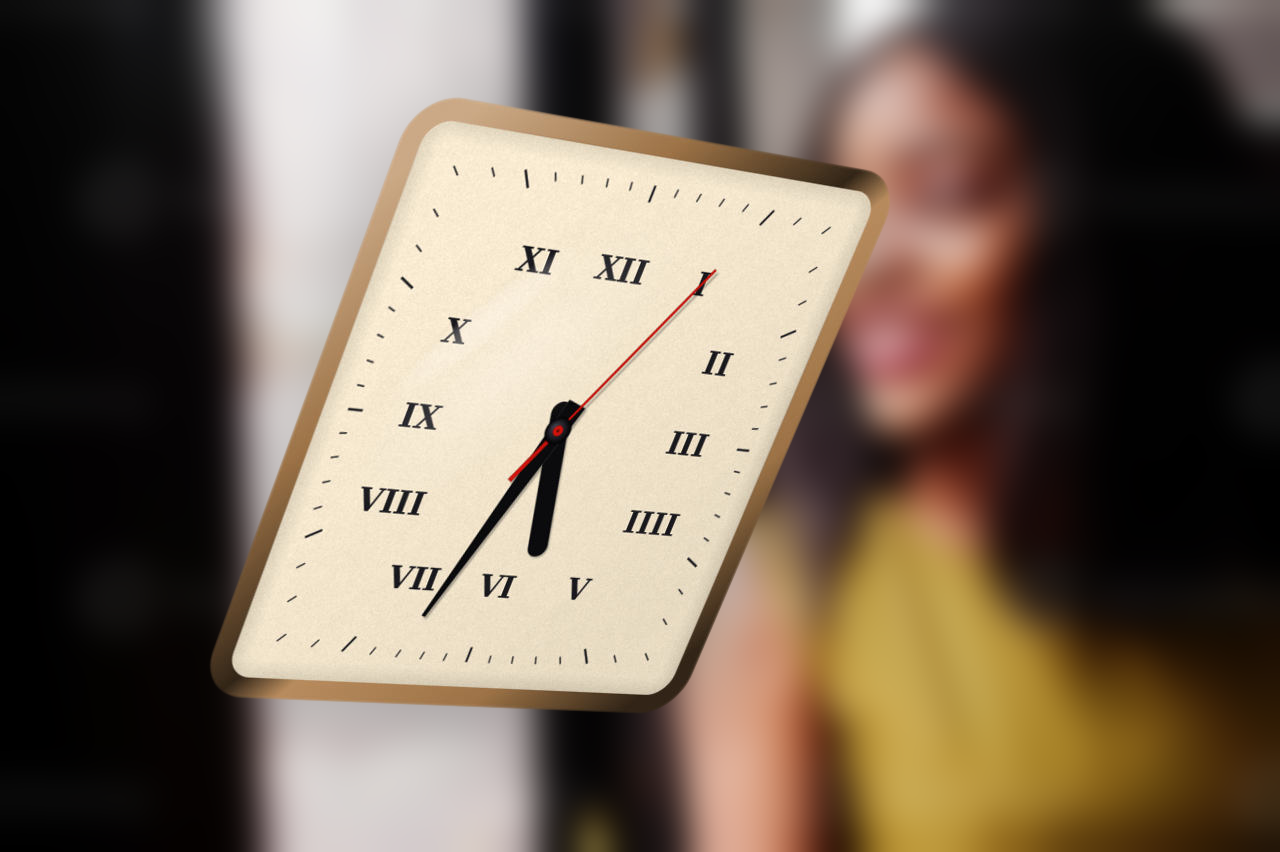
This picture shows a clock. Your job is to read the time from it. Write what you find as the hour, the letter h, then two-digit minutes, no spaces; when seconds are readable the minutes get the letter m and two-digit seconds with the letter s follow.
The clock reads 5h33m05s
